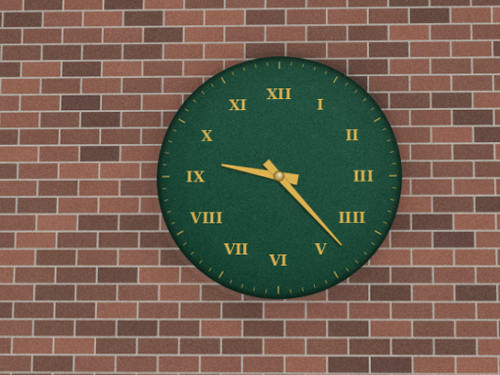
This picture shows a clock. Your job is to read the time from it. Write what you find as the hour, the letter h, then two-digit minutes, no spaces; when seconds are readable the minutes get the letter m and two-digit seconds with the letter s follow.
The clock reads 9h23
